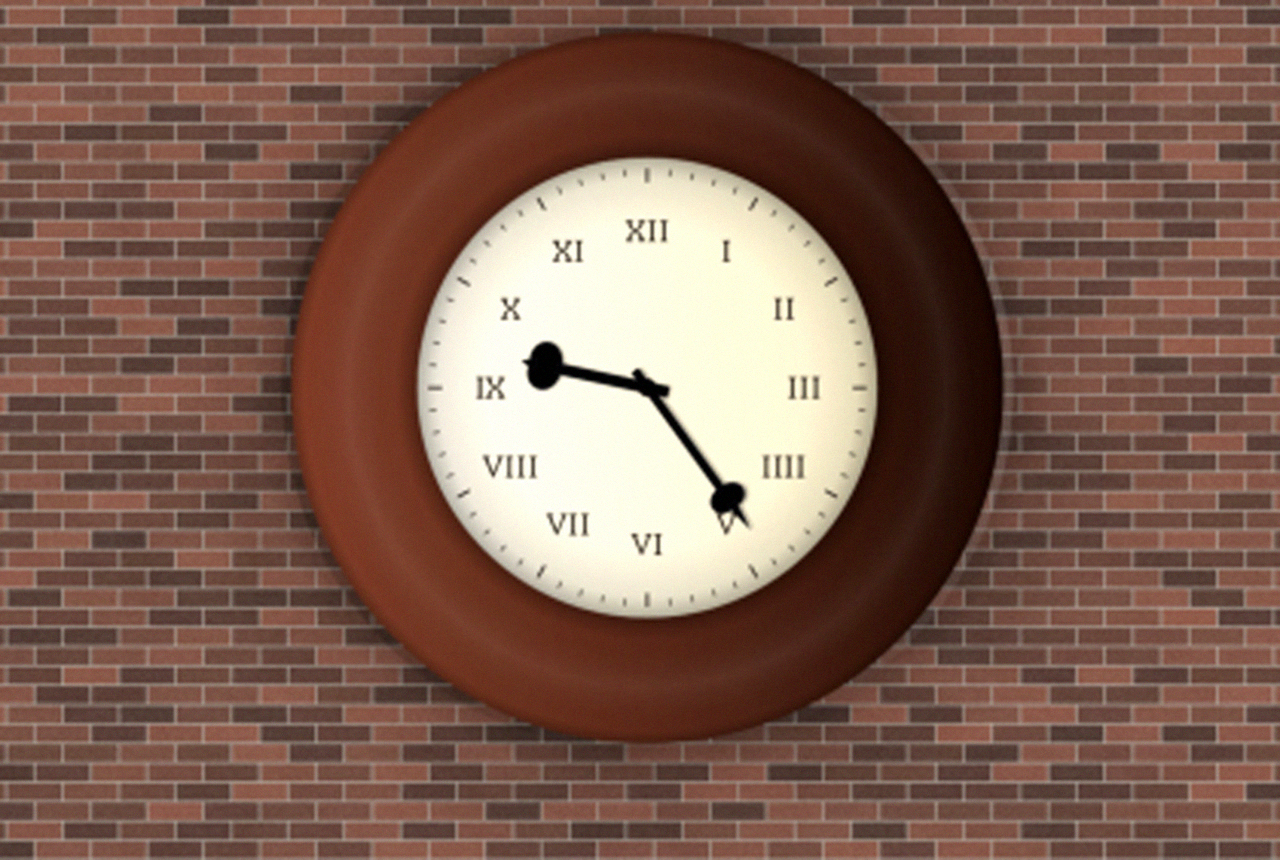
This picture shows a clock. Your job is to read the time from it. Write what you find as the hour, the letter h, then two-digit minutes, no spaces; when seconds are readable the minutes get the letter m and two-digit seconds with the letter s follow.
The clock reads 9h24
